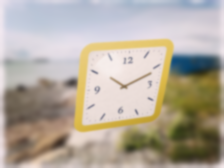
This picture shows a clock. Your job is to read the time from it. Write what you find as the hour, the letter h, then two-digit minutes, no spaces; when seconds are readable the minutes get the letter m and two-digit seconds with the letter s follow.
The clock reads 10h11
